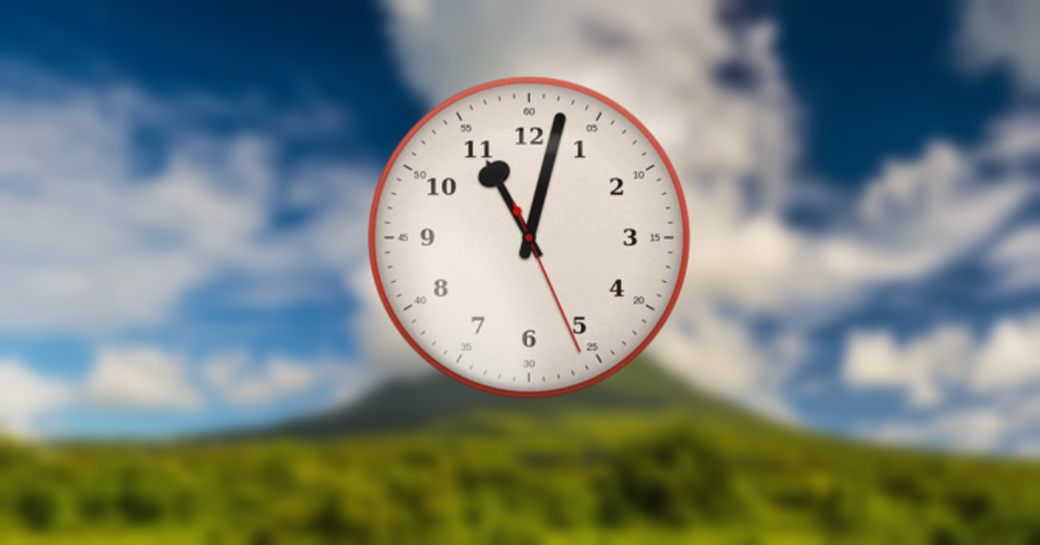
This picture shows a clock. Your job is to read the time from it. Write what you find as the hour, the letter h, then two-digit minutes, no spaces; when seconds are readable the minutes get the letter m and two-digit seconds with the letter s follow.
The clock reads 11h02m26s
